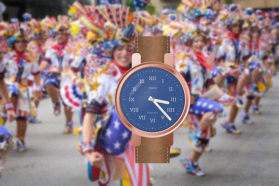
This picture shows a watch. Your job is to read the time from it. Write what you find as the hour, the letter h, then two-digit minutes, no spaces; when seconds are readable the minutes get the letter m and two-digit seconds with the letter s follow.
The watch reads 3h23
